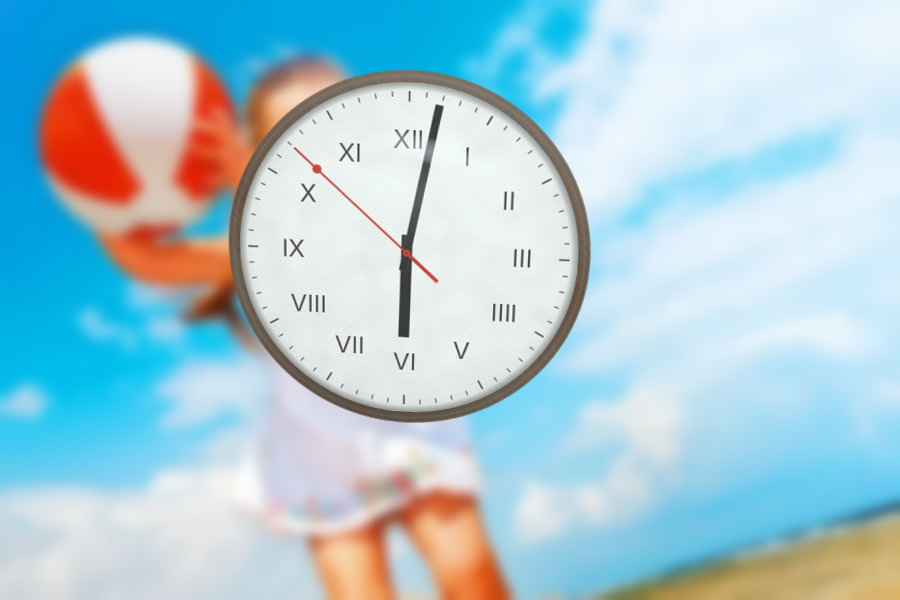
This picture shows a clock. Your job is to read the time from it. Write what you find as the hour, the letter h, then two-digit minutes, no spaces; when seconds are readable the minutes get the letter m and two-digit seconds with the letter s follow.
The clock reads 6h01m52s
